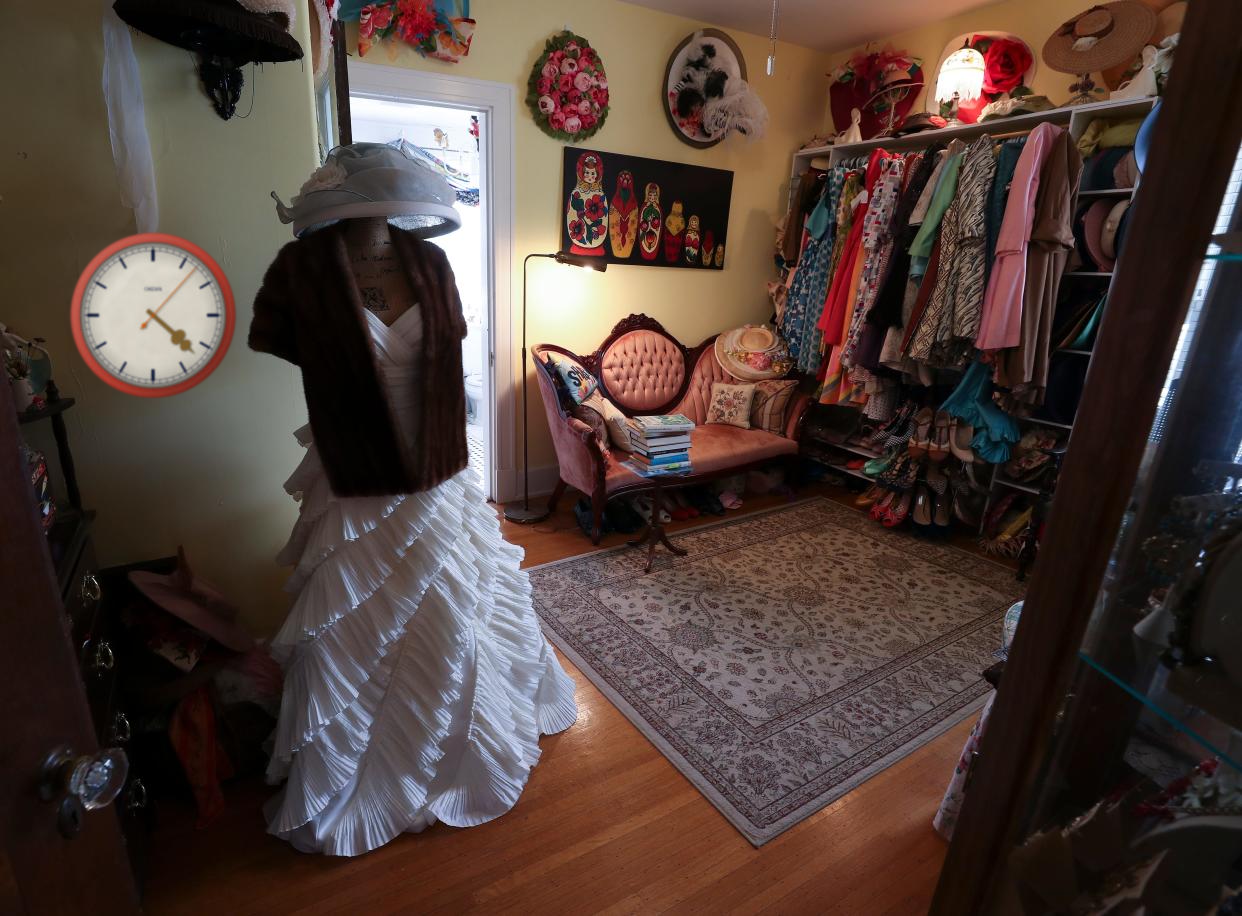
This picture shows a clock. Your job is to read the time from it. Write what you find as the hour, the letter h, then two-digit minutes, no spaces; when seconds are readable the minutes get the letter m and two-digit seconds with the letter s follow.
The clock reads 4h22m07s
